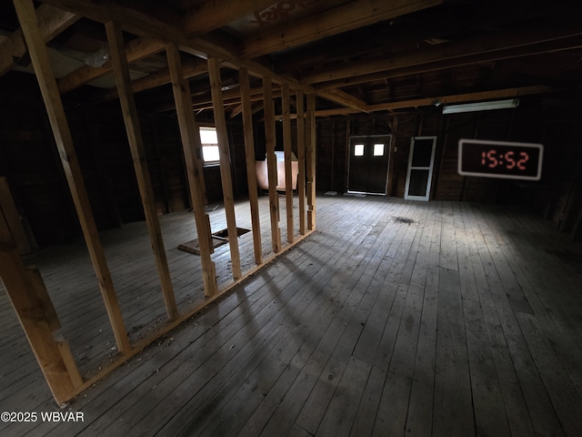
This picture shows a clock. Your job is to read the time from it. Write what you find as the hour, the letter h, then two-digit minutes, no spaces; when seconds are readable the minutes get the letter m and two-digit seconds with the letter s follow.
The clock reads 15h52
